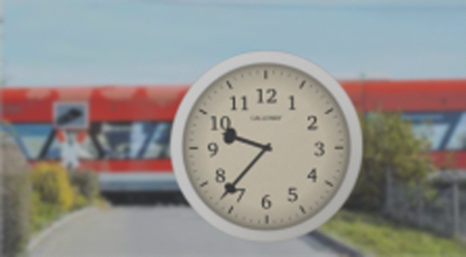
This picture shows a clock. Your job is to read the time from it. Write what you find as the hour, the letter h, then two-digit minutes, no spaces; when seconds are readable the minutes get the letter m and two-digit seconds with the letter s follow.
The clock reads 9h37
